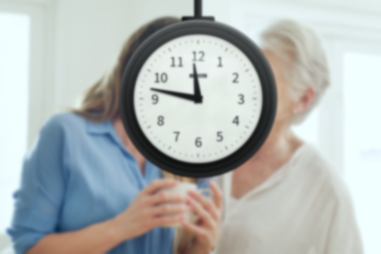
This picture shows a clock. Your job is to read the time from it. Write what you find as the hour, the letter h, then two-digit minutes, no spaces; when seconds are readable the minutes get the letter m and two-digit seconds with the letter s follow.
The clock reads 11h47
